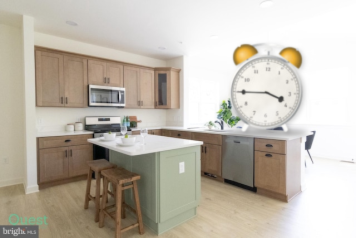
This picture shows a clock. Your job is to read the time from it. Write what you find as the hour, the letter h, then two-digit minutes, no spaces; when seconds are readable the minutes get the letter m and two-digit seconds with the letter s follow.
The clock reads 3h45
